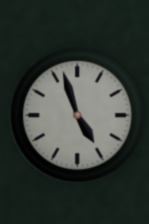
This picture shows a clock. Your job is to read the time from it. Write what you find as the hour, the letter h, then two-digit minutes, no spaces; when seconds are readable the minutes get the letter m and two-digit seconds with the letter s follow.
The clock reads 4h57
